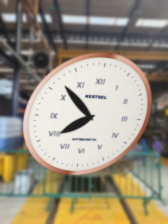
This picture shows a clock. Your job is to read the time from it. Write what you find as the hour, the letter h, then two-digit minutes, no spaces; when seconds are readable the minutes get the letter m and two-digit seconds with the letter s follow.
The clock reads 7h52
